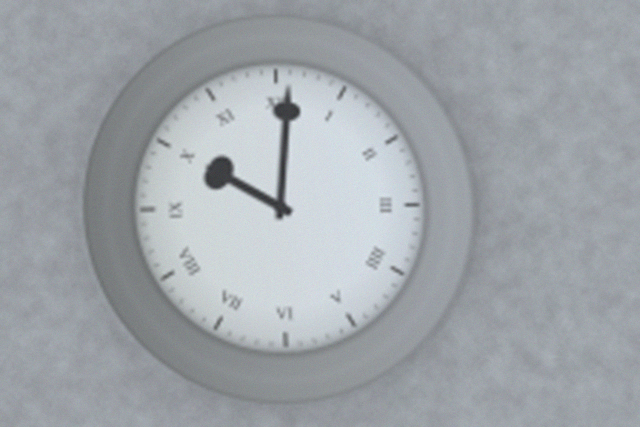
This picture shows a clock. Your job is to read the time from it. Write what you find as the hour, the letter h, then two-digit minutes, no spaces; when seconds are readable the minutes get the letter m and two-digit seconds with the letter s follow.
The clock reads 10h01
